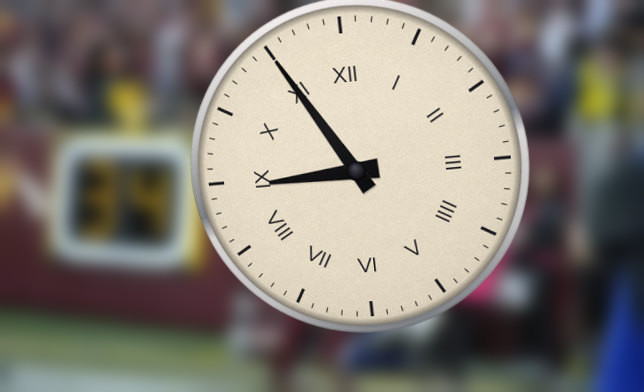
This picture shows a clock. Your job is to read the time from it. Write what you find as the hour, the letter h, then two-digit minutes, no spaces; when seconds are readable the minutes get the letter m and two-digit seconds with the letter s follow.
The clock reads 8h55
